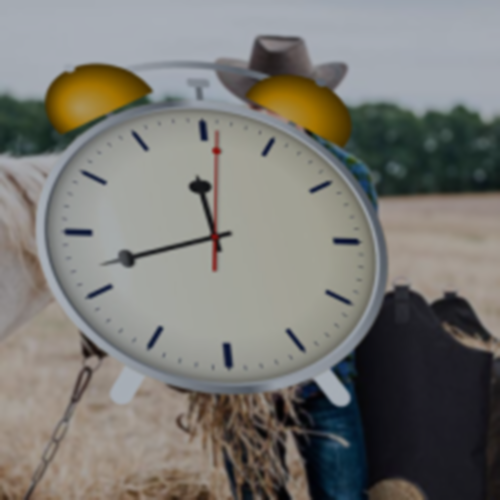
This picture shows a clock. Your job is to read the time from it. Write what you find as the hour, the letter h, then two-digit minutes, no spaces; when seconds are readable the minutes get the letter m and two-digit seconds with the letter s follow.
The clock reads 11h42m01s
